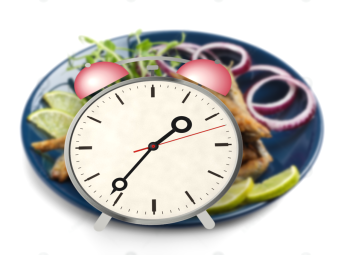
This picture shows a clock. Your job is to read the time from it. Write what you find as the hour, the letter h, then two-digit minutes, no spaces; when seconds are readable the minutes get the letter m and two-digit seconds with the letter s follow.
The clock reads 1h36m12s
